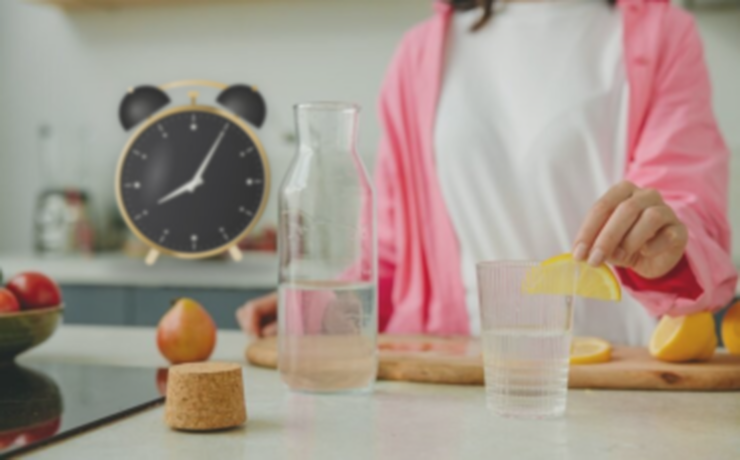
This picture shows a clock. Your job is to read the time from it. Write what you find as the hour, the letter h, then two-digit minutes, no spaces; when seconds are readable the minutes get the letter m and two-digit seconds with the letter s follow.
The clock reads 8h05
